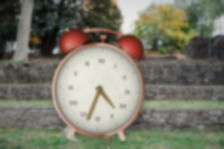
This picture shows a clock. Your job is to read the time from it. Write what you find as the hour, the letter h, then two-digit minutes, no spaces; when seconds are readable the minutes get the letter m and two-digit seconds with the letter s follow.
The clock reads 4h33
